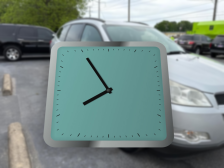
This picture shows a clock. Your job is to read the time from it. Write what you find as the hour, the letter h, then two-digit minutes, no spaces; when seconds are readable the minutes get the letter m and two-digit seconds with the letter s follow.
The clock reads 7h55
